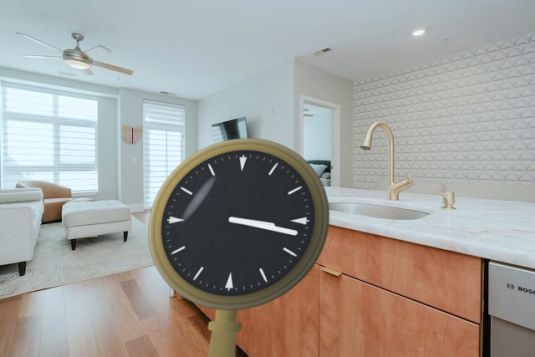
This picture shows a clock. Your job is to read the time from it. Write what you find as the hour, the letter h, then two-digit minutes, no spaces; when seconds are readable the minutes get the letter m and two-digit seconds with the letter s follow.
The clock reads 3h17
